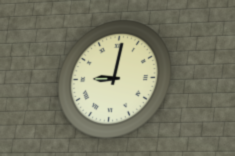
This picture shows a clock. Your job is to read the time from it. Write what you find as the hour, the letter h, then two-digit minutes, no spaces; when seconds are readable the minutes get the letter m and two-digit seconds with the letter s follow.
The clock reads 9h01
